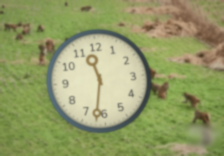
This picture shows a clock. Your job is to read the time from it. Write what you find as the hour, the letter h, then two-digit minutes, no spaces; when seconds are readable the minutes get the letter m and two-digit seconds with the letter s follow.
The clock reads 11h32
